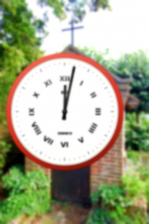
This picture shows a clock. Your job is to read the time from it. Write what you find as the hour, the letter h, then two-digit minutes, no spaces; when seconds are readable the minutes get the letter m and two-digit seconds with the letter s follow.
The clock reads 12h02
